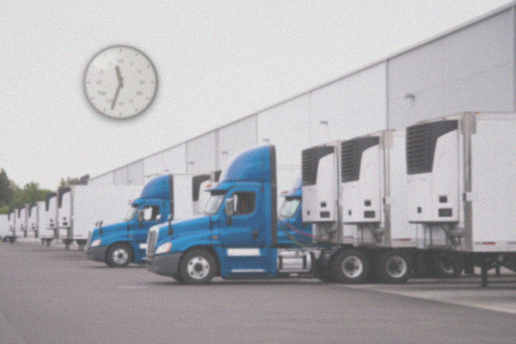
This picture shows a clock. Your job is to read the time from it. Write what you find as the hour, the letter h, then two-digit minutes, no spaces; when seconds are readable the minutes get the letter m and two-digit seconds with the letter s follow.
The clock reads 11h33
